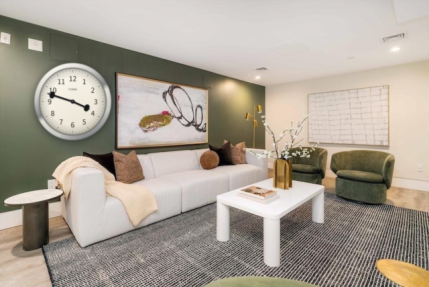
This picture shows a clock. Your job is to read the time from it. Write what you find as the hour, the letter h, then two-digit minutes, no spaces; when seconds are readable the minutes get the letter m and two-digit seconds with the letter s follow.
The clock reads 3h48
